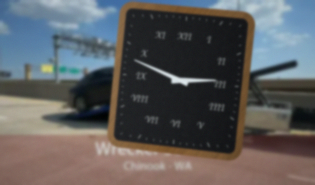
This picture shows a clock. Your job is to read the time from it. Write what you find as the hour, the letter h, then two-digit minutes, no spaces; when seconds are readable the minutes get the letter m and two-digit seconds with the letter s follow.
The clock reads 2h48
